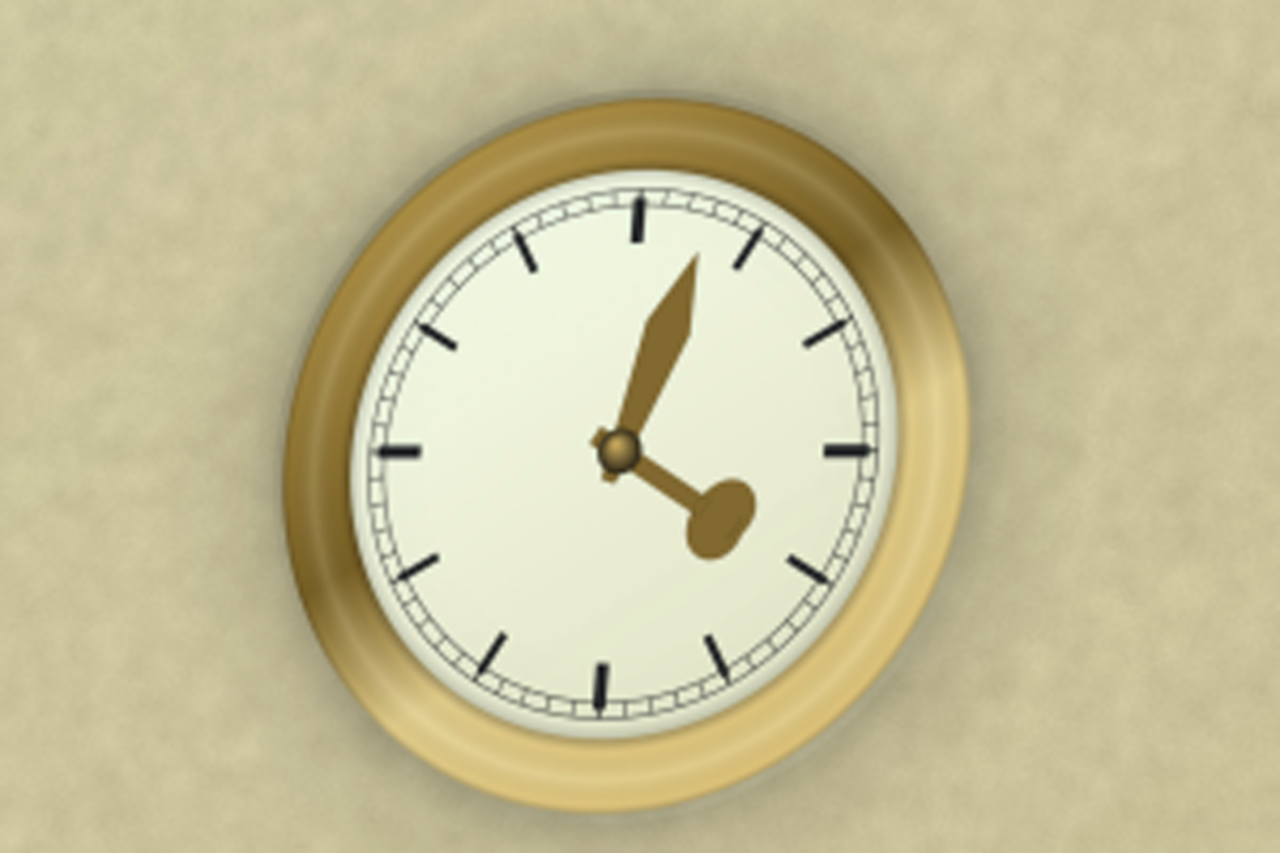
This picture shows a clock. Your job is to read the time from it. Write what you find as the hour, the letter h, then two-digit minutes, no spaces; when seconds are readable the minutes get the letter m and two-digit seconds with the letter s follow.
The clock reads 4h03
